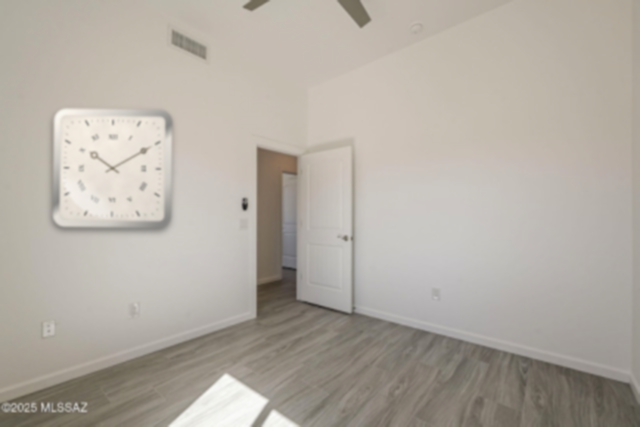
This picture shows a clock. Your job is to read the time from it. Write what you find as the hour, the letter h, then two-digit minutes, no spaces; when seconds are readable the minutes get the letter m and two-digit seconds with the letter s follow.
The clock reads 10h10
